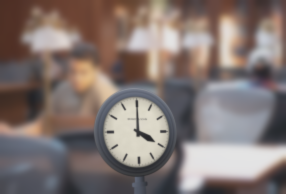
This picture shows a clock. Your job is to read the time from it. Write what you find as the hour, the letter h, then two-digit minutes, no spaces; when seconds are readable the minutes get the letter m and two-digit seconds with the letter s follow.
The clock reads 4h00
